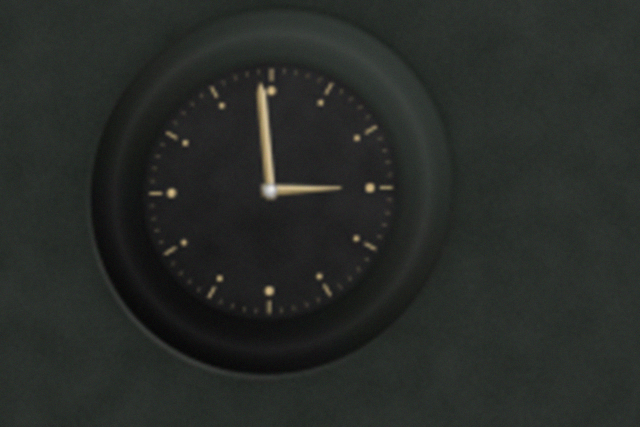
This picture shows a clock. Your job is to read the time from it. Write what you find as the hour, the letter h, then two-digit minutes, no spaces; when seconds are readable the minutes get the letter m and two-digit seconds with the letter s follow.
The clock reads 2h59
